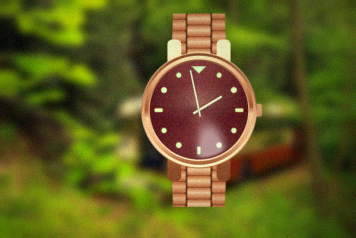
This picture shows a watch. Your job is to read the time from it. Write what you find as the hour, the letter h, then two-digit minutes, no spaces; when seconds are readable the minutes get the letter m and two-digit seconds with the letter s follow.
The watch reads 1h58
